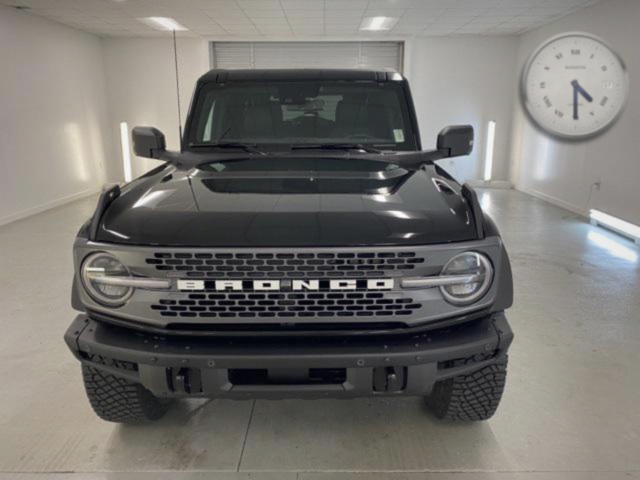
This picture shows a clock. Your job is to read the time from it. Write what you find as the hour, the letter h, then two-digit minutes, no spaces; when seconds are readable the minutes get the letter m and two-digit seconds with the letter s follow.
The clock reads 4h30
